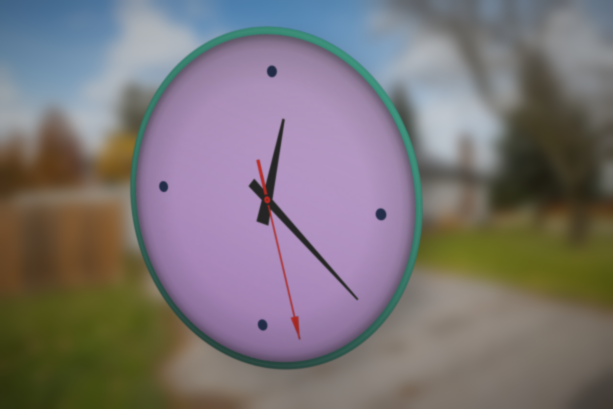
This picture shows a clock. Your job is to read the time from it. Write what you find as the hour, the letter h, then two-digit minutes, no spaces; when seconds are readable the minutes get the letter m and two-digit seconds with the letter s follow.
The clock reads 12h21m27s
